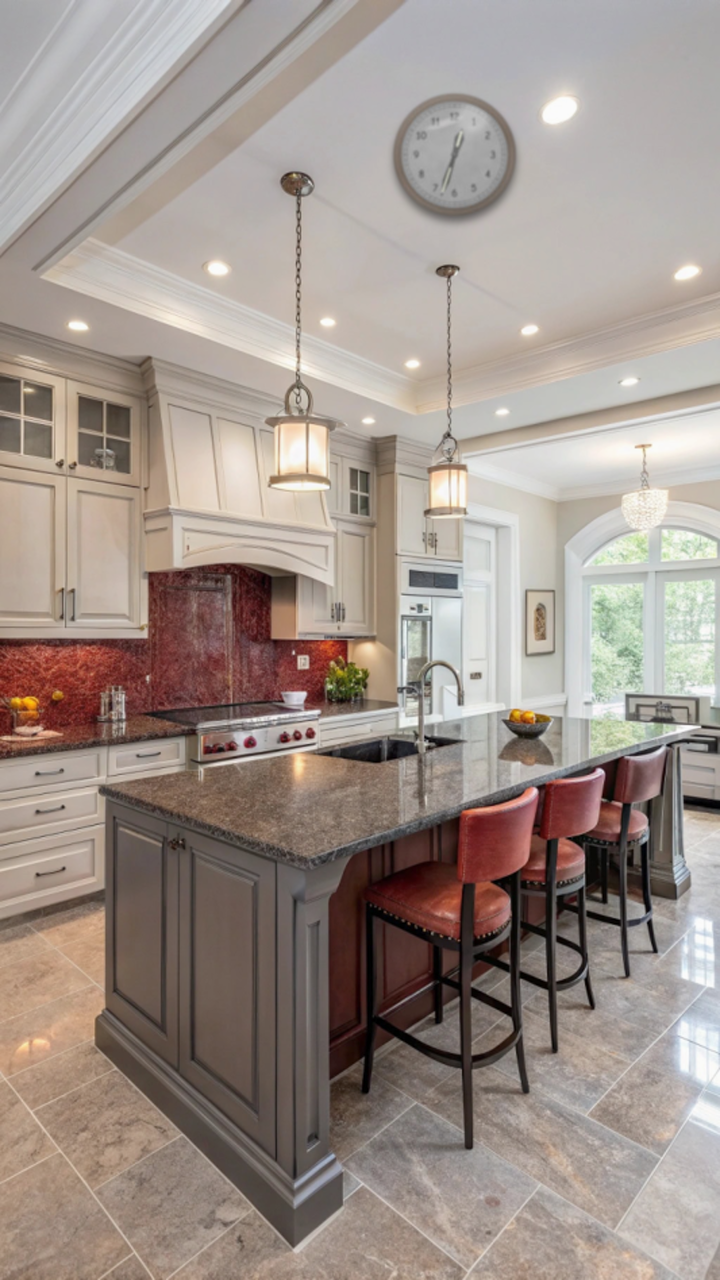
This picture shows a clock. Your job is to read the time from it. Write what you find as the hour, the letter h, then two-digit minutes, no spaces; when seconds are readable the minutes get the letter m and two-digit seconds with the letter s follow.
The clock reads 12h33
